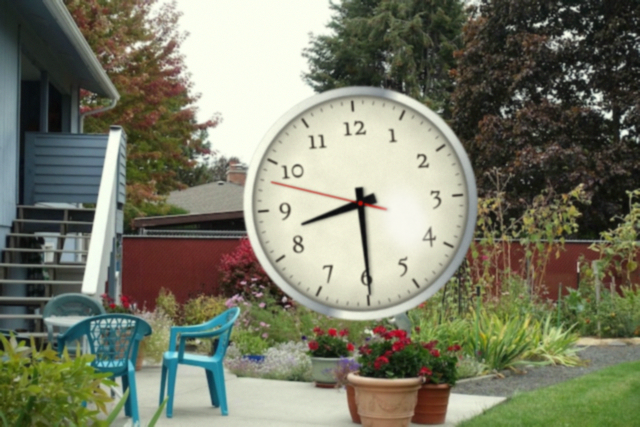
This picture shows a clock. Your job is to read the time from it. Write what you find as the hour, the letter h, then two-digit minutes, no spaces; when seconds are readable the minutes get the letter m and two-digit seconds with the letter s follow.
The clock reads 8h29m48s
